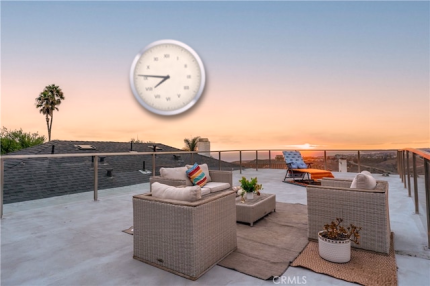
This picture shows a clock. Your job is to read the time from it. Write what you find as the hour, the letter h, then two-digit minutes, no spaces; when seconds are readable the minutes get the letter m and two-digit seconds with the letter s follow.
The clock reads 7h46
